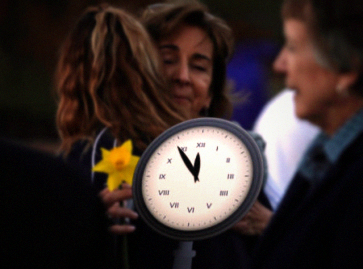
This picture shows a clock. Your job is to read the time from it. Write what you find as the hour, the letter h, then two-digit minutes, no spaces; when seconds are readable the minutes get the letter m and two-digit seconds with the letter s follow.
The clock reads 11h54
